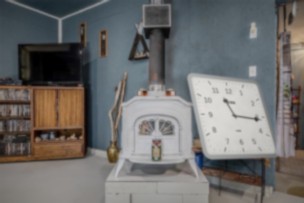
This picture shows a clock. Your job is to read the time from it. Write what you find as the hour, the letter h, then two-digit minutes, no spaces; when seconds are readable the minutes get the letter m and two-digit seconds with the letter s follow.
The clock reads 11h16
